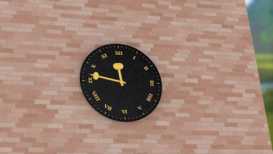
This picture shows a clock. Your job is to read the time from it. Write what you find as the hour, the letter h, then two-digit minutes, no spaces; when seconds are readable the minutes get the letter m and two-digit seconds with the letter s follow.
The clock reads 11h47
